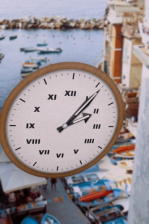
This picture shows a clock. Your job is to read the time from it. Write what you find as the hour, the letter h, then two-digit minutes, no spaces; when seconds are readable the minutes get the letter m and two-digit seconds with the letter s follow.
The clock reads 2h06
